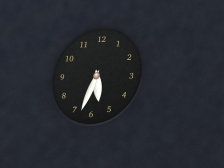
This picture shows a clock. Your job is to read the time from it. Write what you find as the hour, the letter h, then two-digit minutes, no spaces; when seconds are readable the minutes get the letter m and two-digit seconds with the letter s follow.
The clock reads 5h33
